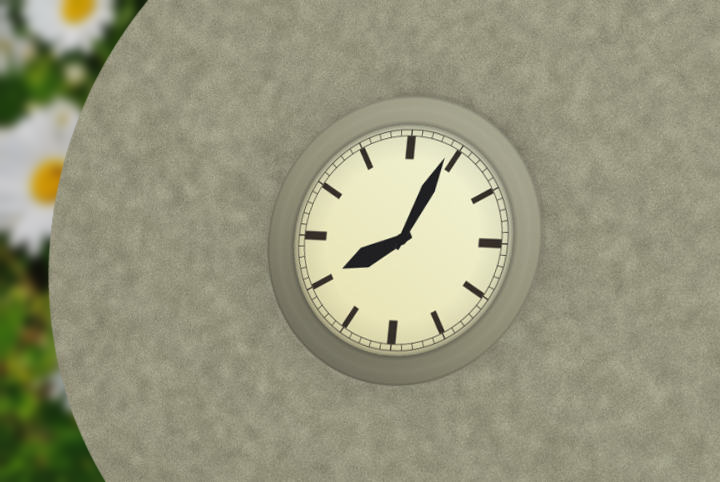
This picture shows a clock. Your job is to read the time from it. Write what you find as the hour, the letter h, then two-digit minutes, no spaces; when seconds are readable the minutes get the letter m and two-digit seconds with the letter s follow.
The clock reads 8h04
